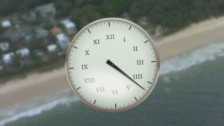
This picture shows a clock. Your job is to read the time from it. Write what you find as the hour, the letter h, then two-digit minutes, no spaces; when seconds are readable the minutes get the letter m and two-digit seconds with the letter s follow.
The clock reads 4h22
